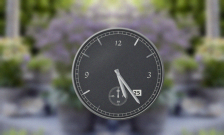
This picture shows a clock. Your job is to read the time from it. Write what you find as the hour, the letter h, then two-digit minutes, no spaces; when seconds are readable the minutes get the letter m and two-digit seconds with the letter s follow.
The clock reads 5h24
